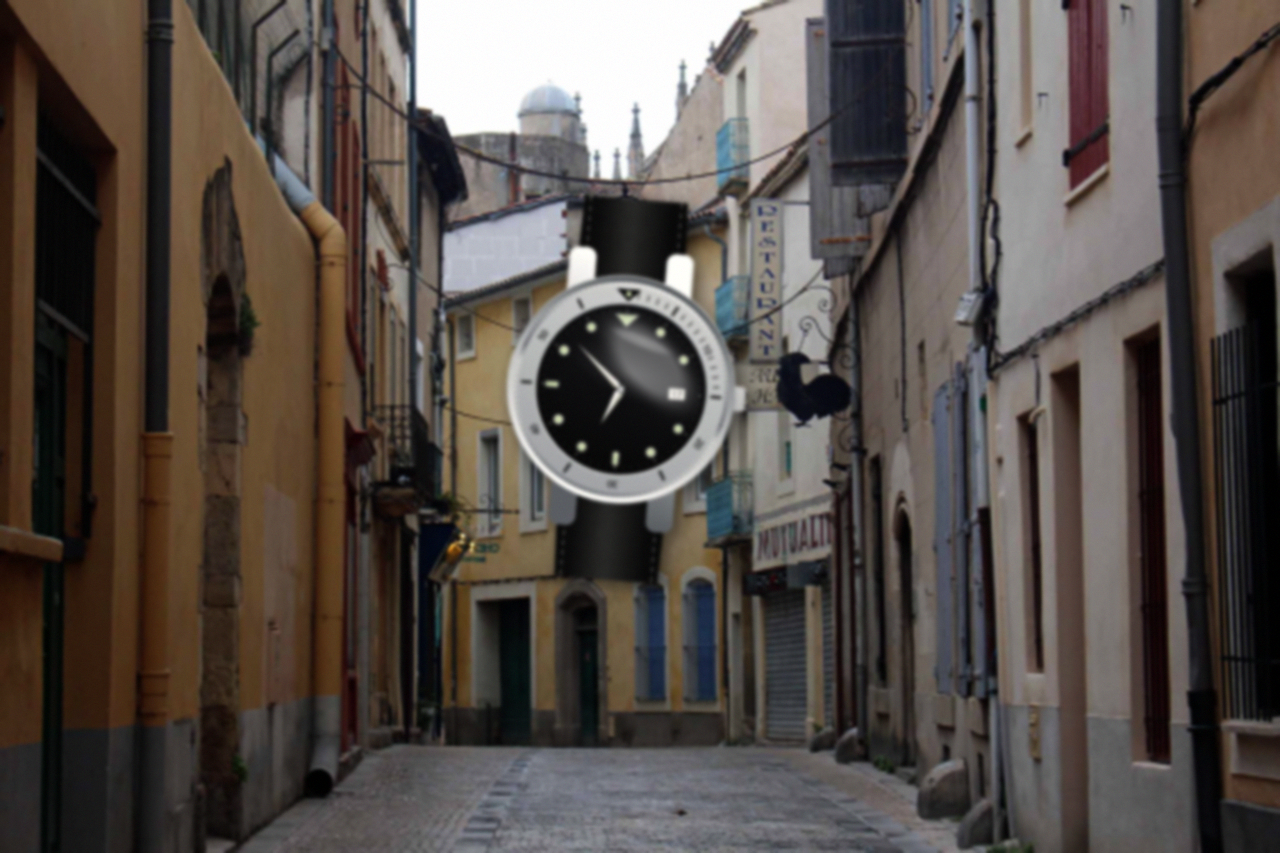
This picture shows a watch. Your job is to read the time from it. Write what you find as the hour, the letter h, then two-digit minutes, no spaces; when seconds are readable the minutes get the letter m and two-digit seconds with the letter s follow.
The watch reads 6h52
